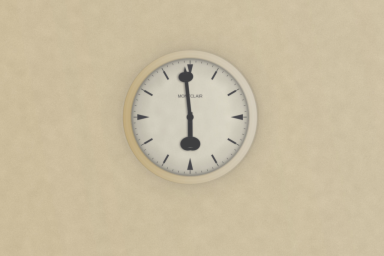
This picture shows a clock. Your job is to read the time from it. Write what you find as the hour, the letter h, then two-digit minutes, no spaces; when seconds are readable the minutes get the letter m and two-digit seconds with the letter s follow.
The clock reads 5h59
